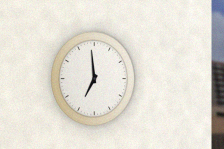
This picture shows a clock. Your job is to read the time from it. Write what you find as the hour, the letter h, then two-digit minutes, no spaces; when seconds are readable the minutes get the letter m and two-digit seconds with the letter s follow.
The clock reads 6h59
